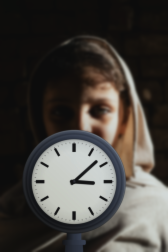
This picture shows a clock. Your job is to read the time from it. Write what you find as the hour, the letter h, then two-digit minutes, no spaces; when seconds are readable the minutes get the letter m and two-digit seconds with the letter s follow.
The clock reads 3h08
